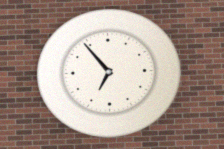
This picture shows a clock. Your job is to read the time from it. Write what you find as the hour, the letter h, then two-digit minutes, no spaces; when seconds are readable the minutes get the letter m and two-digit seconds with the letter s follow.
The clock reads 6h54
